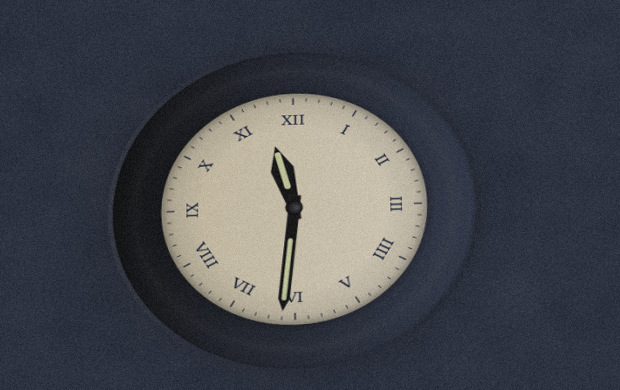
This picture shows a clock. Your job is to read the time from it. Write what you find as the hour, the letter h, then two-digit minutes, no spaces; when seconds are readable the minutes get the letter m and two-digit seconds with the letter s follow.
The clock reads 11h31
